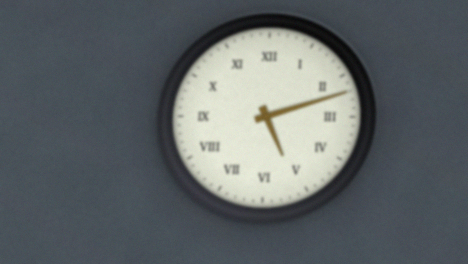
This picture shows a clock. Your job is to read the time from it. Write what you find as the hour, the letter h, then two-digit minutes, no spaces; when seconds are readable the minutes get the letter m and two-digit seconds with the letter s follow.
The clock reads 5h12
